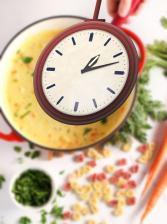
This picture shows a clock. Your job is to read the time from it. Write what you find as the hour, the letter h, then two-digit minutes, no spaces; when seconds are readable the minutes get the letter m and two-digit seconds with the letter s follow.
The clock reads 1h12
